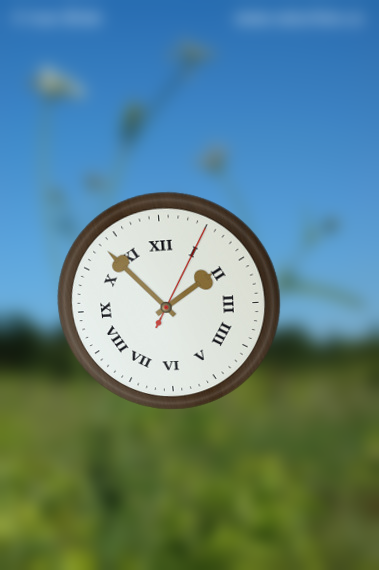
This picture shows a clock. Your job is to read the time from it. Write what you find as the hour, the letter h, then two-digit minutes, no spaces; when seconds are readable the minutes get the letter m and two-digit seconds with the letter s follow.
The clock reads 1h53m05s
